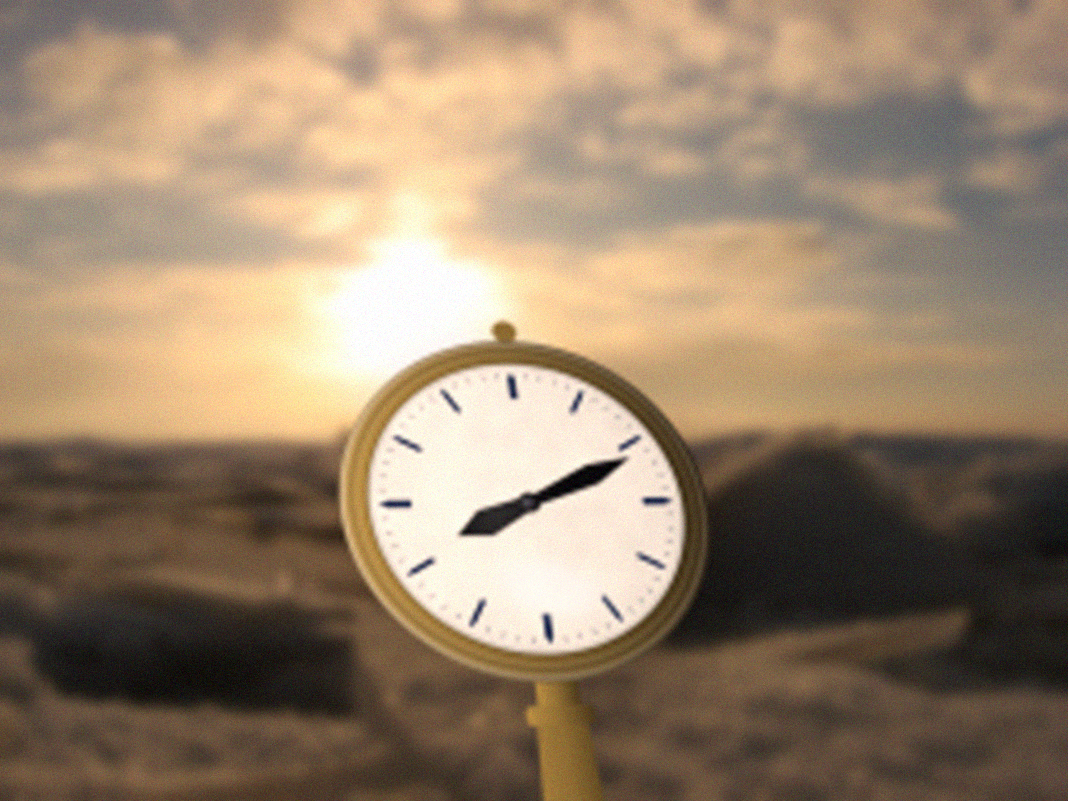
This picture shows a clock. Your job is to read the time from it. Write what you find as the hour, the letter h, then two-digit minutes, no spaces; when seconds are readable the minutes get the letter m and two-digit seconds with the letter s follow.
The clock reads 8h11
